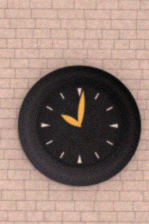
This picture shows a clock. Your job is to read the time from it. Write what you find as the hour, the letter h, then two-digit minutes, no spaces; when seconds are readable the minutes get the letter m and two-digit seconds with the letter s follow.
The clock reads 10h01
